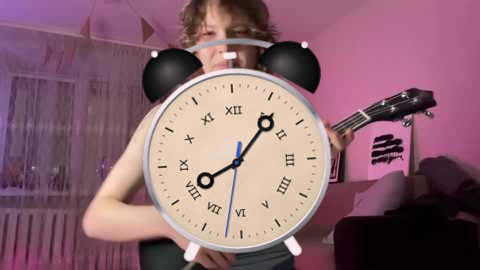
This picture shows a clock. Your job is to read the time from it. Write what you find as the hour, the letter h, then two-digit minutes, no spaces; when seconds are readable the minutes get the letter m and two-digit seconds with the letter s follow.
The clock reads 8h06m32s
